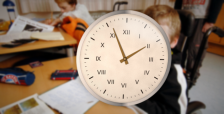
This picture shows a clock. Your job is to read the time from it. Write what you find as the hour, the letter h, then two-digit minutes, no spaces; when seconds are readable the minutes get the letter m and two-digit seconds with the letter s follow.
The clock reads 1h56
